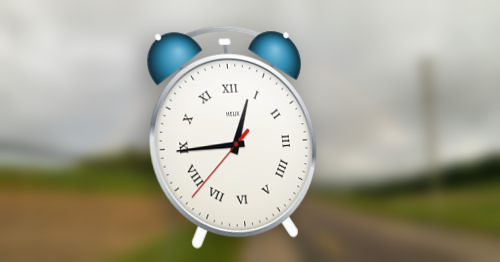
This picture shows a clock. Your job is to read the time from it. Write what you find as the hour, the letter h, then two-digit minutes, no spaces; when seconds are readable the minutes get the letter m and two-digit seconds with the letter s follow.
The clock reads 12h44m38s
